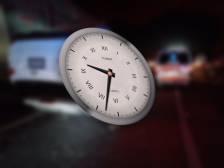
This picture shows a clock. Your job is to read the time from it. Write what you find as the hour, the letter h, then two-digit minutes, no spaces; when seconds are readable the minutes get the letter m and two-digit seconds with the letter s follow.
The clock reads 9h33
